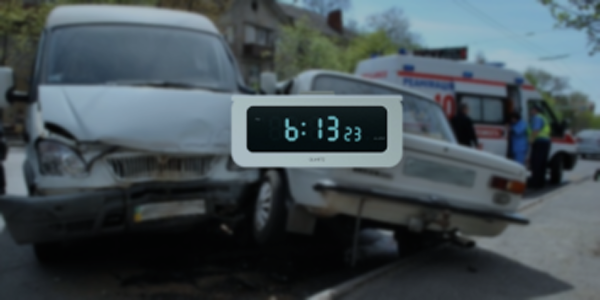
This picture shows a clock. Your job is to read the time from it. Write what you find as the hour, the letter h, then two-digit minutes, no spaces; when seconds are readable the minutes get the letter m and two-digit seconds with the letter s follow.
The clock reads 6h13m23s
